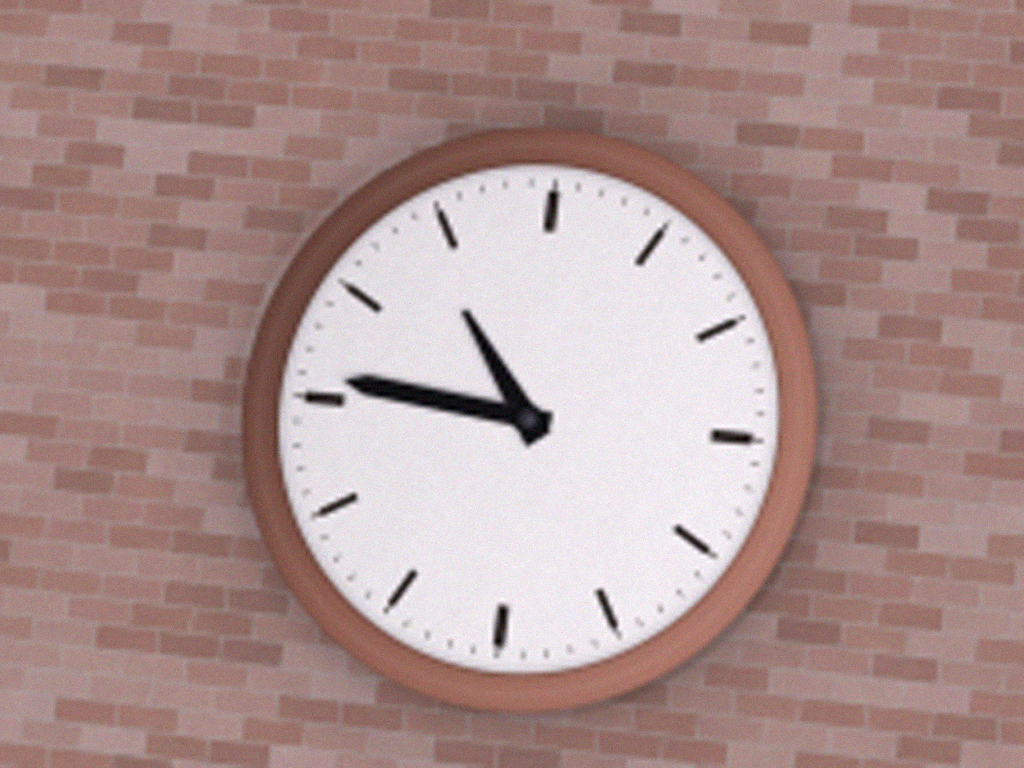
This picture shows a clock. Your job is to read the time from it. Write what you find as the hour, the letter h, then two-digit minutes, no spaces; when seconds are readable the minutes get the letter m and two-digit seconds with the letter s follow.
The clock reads 10h46
